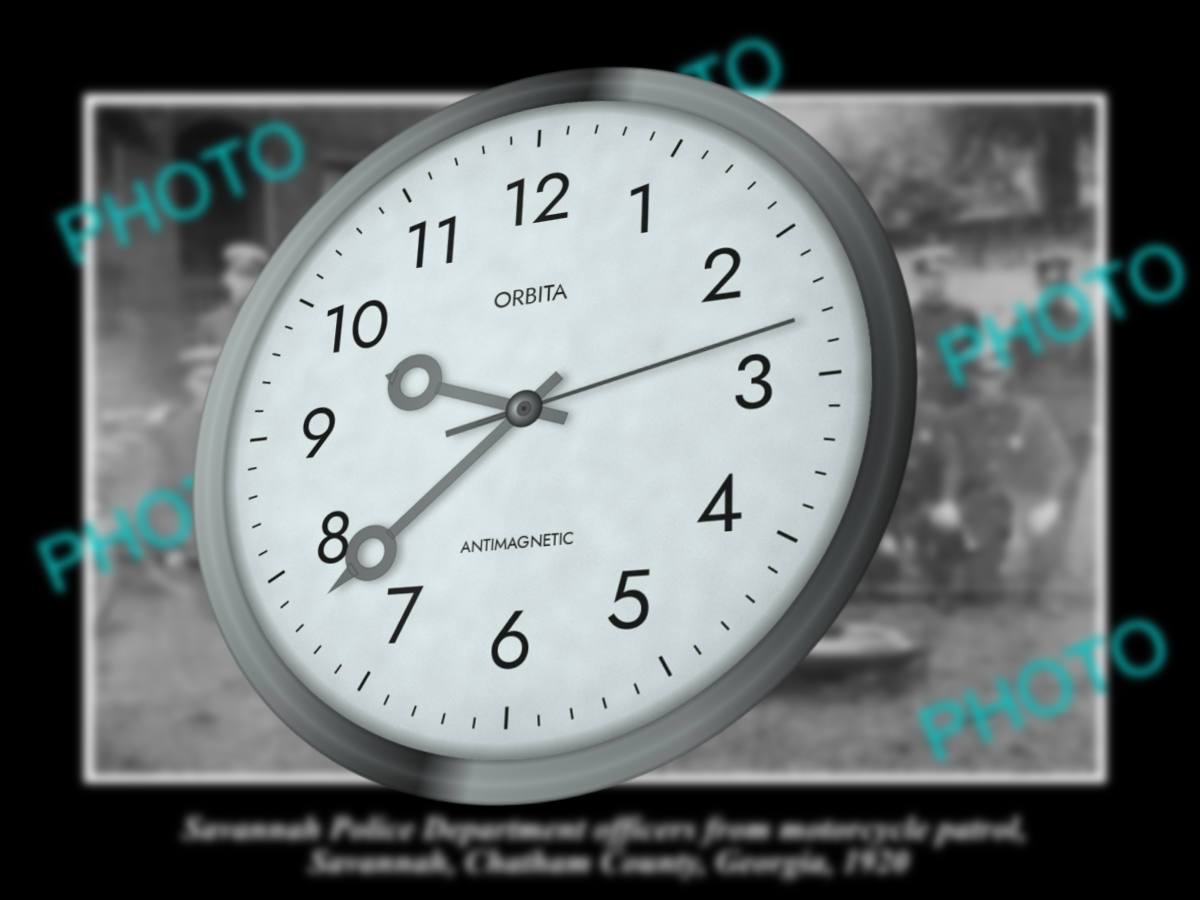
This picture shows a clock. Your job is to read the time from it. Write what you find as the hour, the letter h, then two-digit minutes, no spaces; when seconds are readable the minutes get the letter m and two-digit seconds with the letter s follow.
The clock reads 9h38m13s
